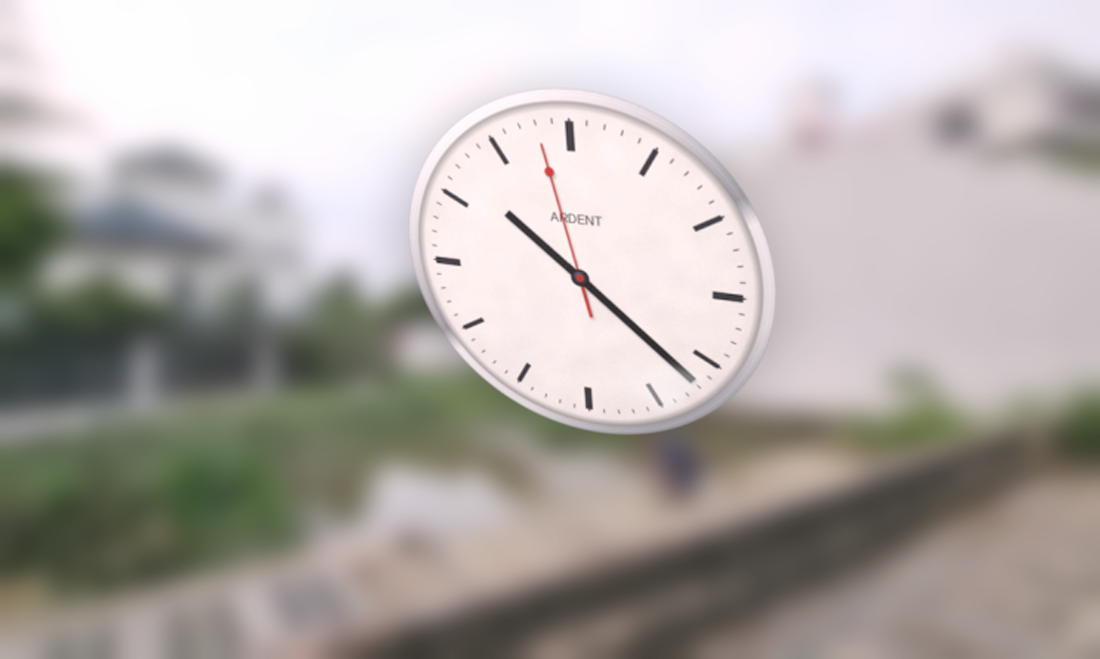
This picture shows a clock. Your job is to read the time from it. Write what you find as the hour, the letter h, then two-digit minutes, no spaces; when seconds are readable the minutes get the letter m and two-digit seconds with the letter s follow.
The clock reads 10h21m58s
